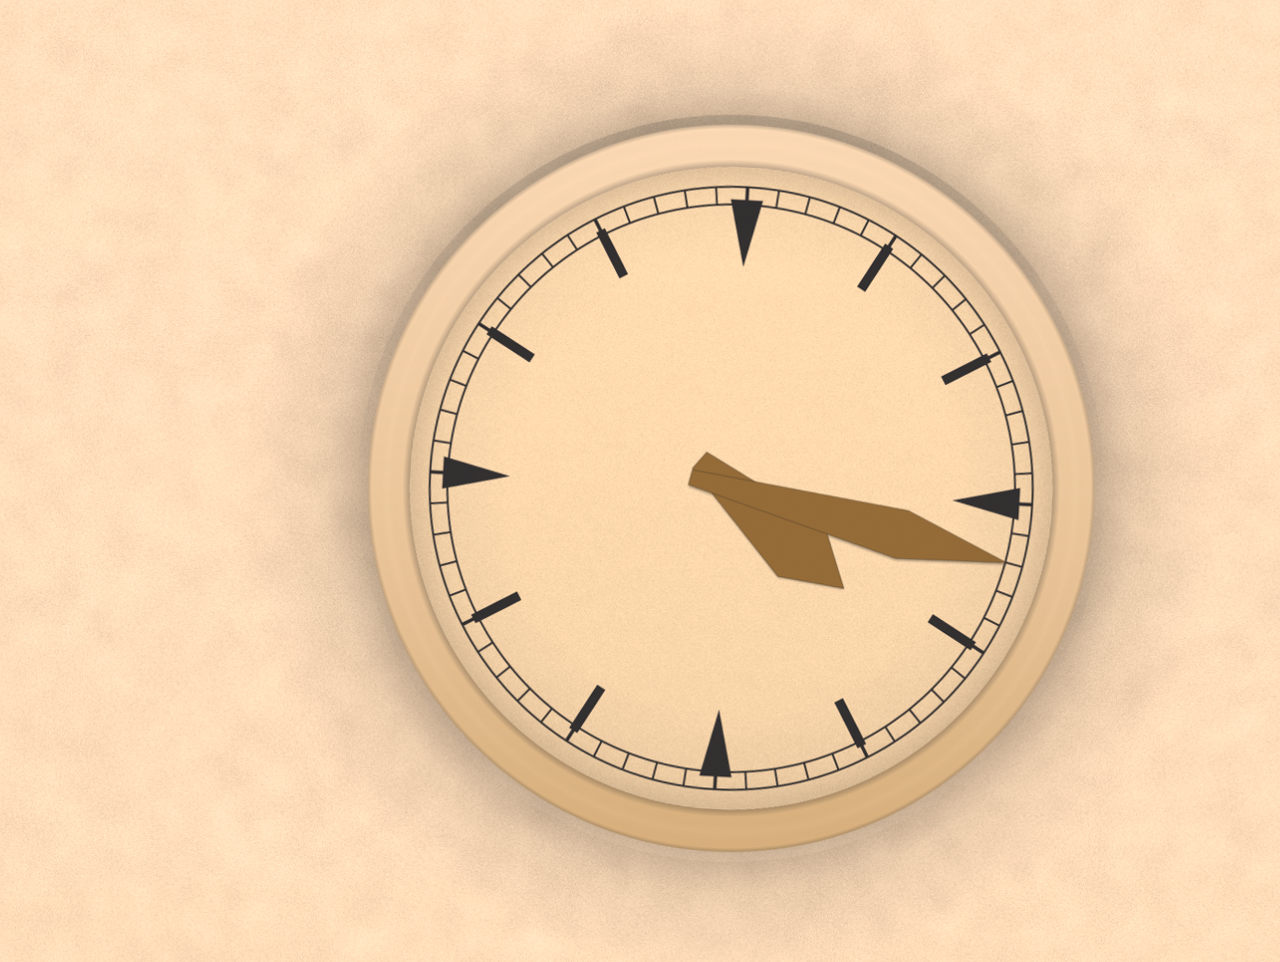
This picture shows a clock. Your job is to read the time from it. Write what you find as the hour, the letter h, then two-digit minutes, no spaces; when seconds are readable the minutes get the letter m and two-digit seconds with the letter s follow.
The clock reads 4h17
